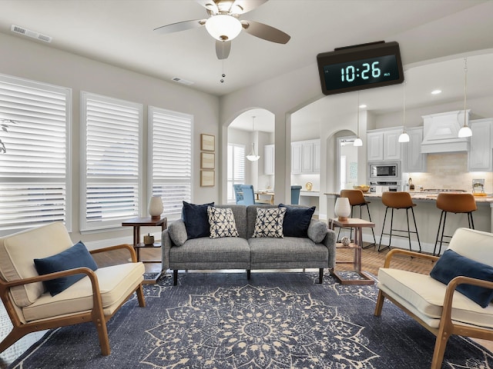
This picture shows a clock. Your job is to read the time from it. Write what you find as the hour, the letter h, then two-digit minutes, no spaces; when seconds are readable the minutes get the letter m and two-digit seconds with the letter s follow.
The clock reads 10h26
